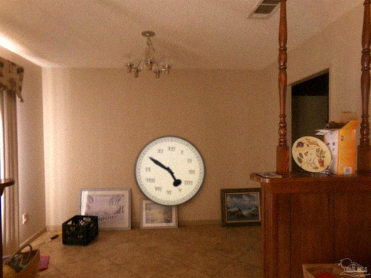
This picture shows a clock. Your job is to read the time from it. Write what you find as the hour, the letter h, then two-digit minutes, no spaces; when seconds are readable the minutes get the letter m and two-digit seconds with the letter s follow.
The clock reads 4h50
